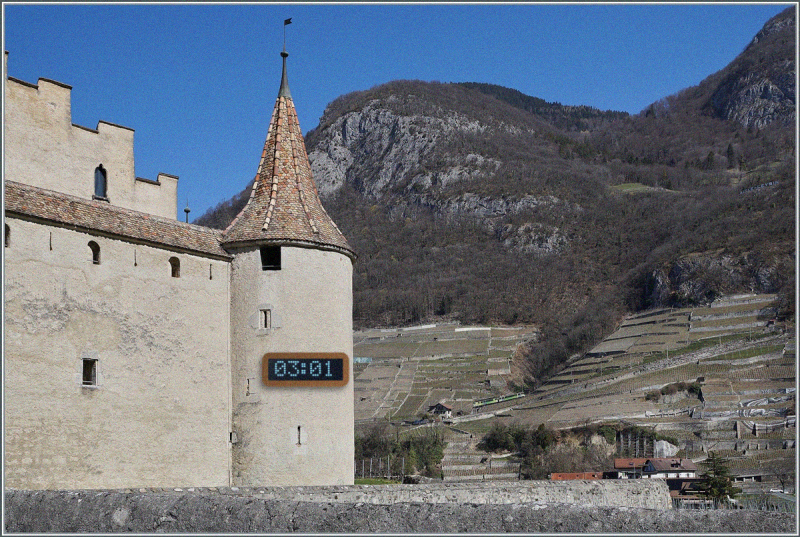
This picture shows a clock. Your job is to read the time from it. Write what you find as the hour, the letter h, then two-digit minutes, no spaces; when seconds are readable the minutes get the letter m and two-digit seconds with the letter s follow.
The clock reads 3h01
